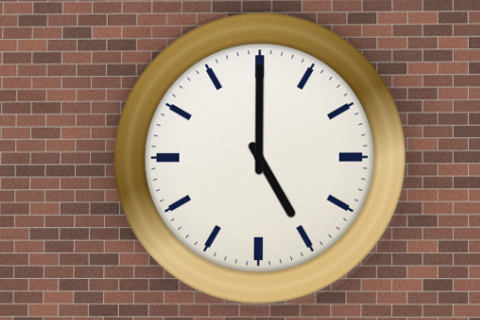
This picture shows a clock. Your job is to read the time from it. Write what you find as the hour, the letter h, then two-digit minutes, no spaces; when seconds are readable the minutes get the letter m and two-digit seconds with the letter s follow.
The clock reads 5h00
